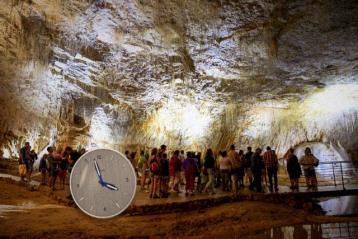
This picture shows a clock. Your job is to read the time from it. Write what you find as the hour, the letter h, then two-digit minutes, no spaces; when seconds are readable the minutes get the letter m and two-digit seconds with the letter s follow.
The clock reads 3h58
